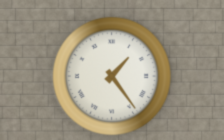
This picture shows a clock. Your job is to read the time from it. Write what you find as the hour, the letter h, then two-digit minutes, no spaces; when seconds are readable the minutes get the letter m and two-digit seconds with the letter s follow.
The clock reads 1h24
